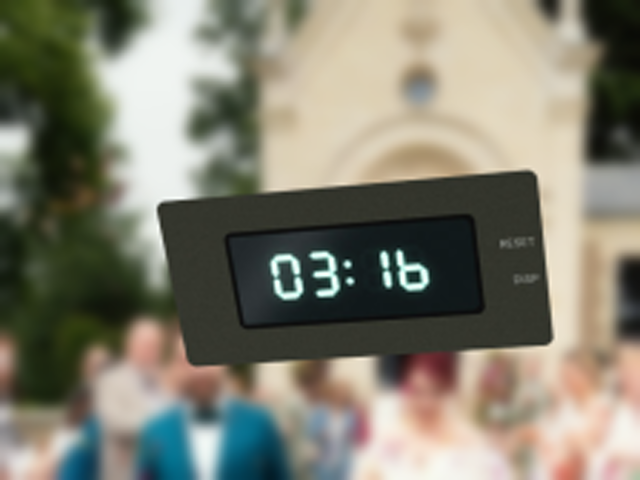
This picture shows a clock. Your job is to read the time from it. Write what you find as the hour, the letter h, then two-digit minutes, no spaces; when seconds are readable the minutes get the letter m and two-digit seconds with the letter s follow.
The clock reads 3h16
